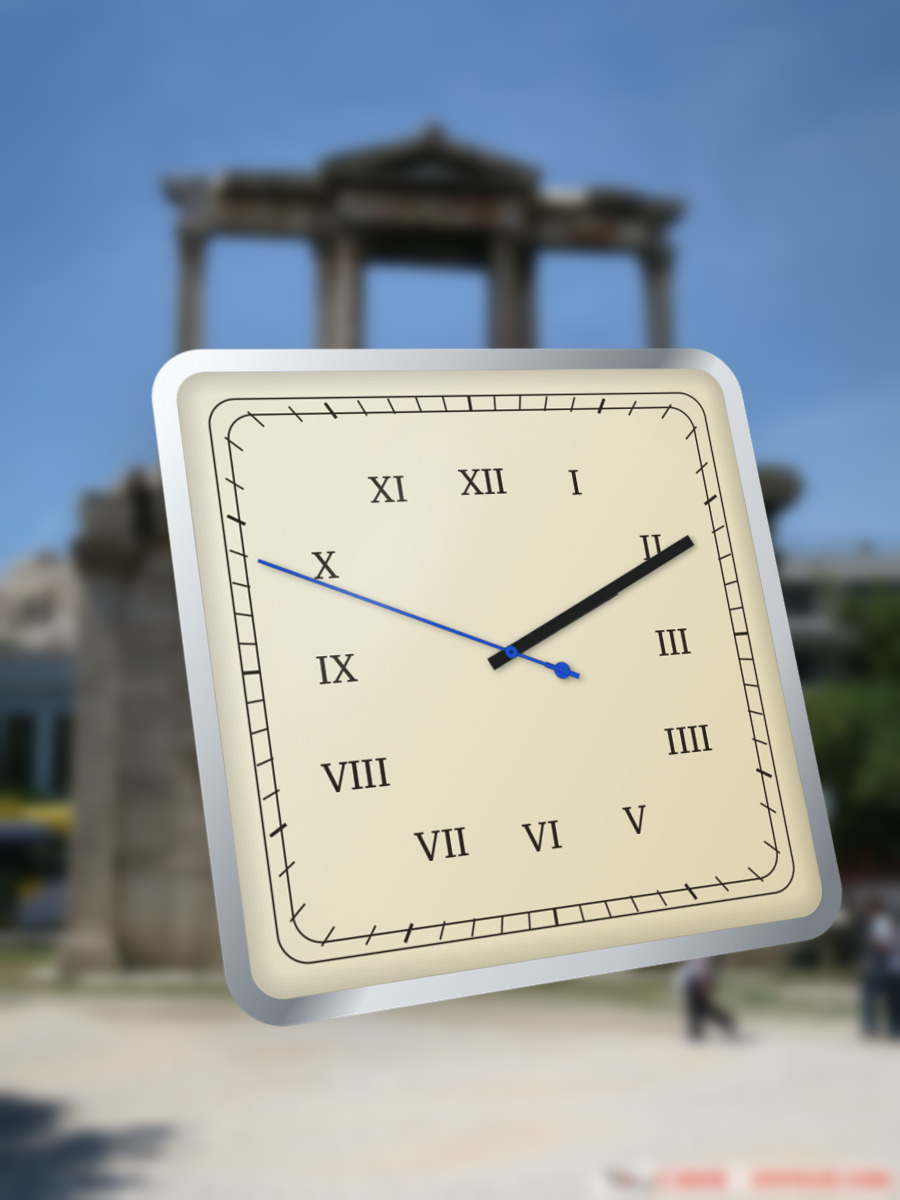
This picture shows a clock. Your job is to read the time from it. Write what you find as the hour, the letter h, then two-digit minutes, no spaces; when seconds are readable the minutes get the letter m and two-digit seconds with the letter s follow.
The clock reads 2h10m49s
